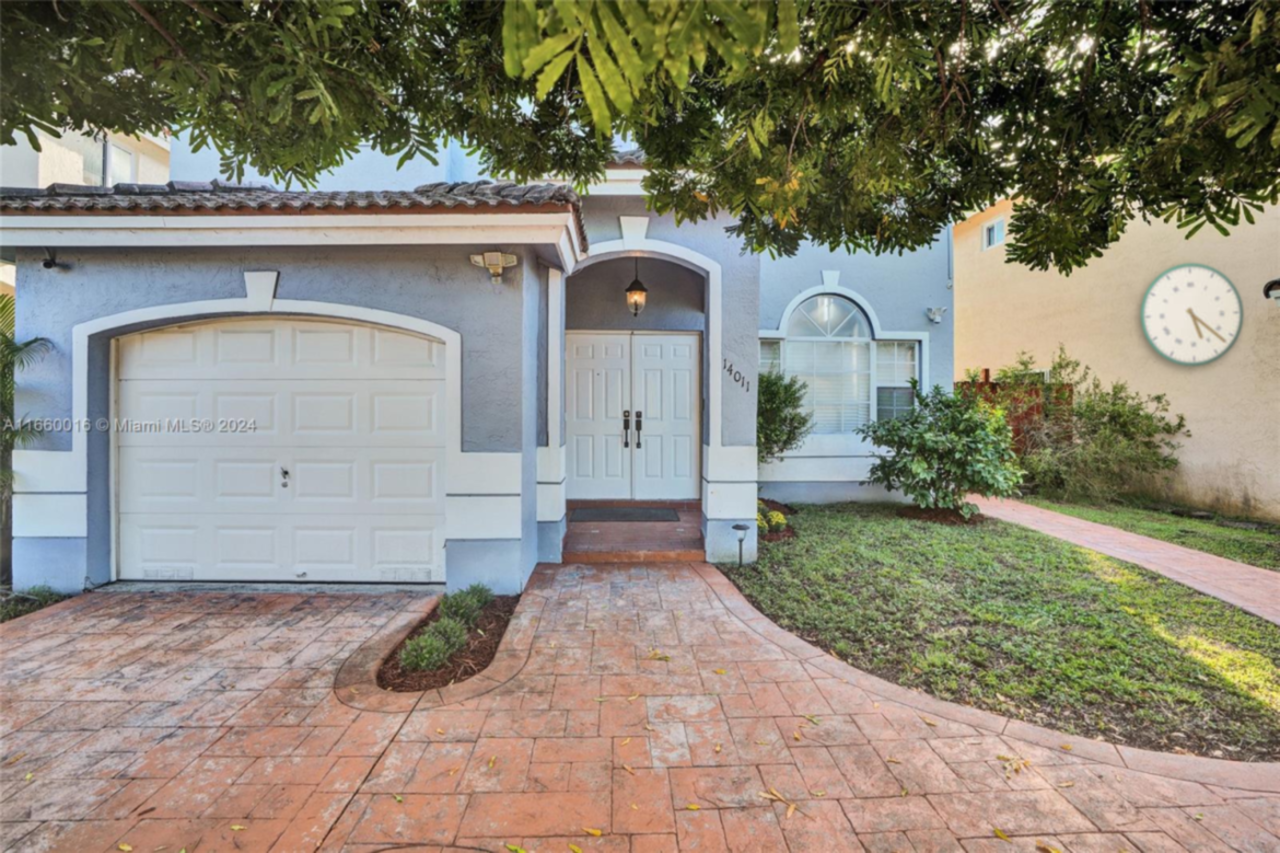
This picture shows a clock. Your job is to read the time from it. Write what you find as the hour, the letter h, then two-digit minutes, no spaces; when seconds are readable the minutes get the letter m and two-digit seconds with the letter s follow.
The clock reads 5h22
